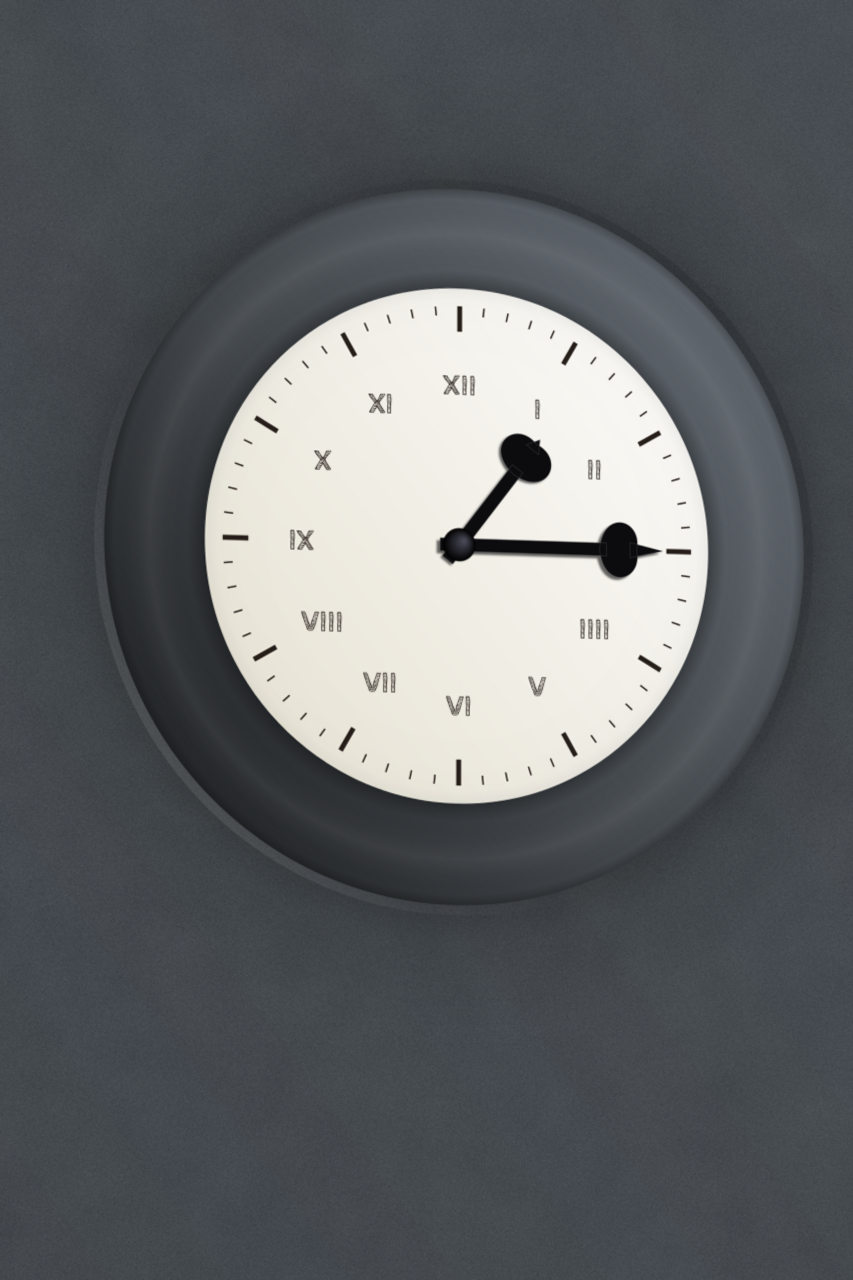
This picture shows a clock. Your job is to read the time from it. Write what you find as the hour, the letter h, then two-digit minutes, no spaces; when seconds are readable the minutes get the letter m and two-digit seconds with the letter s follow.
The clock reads 1h15
